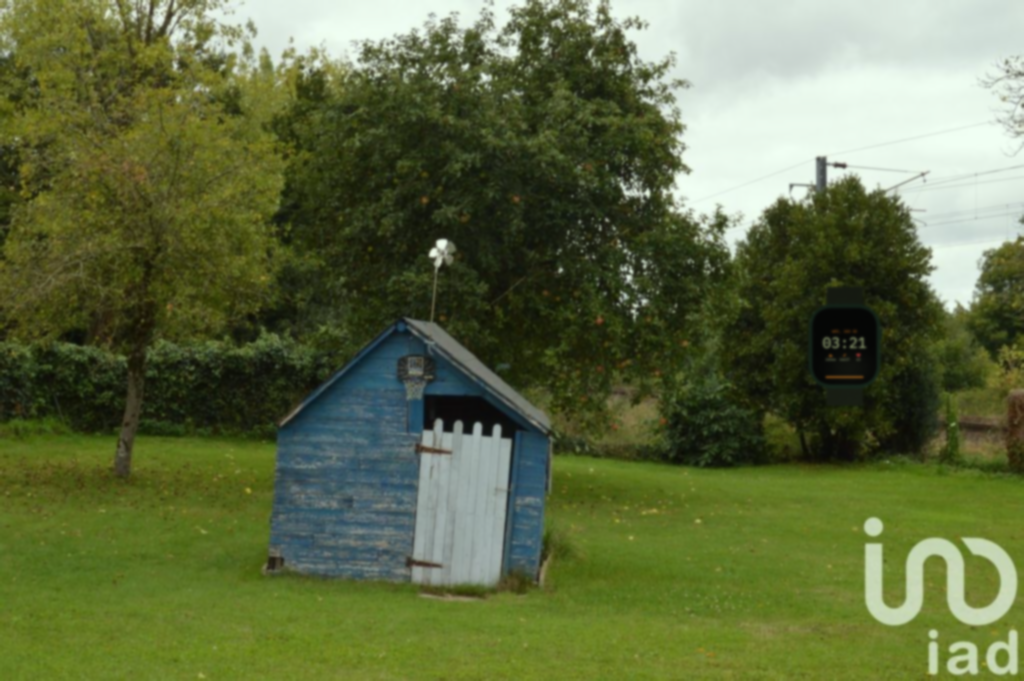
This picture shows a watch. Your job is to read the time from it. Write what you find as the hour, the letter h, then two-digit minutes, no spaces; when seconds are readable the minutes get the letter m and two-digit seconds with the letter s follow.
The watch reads 3h21
